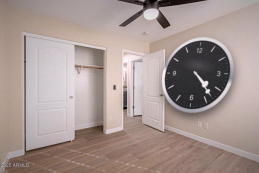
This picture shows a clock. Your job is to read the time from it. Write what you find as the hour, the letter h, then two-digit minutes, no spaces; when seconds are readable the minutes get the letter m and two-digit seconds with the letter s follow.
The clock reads 4h23
